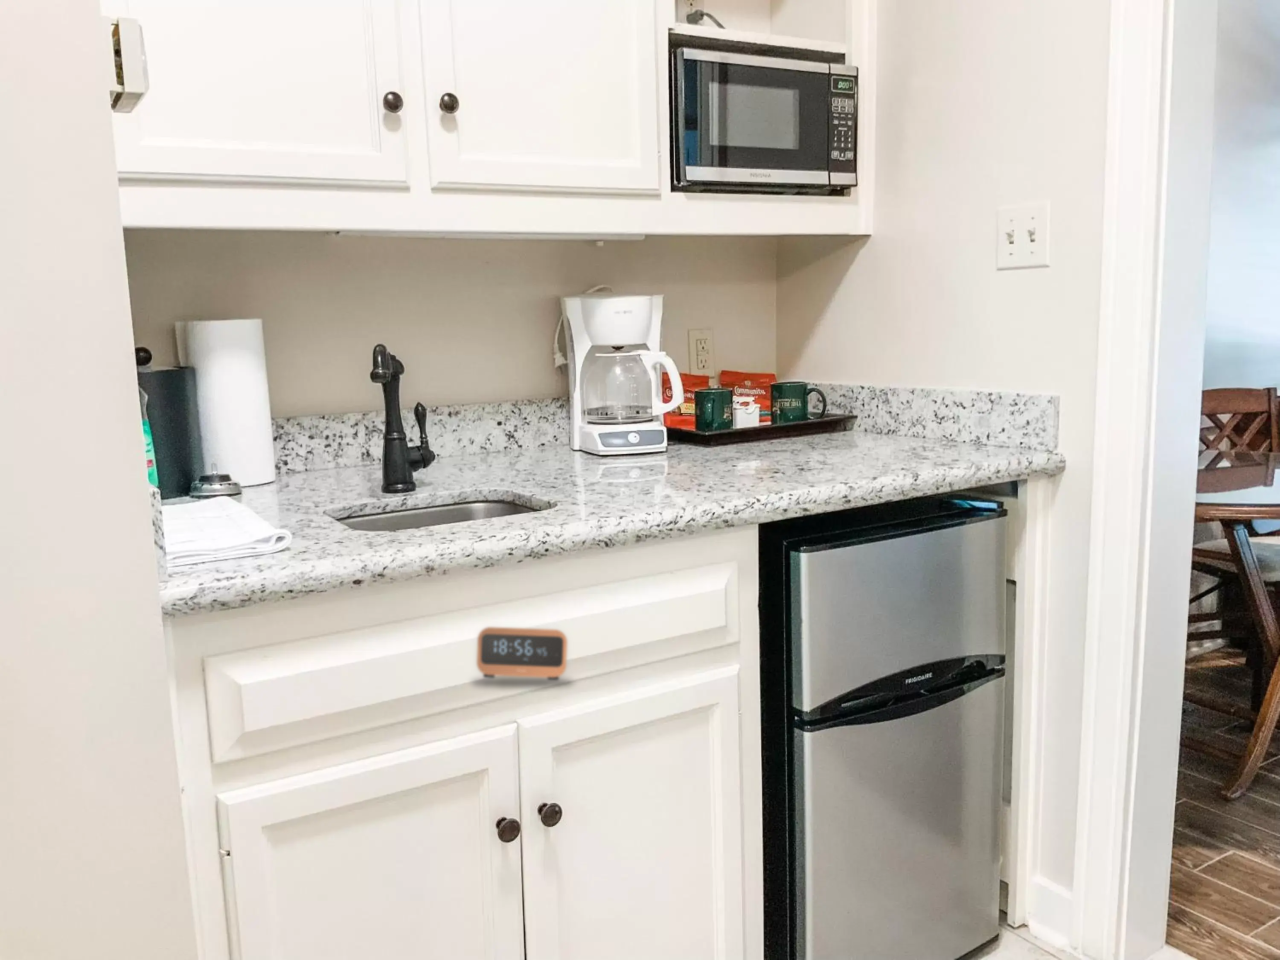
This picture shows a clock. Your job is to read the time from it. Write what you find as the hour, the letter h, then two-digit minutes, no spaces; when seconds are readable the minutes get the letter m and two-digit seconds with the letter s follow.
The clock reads 18h56
